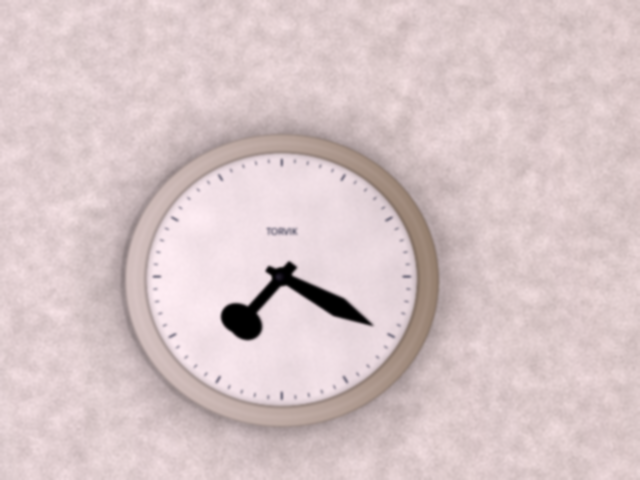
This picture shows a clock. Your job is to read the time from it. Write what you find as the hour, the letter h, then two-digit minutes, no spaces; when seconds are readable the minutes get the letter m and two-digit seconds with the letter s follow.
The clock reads 7h20
